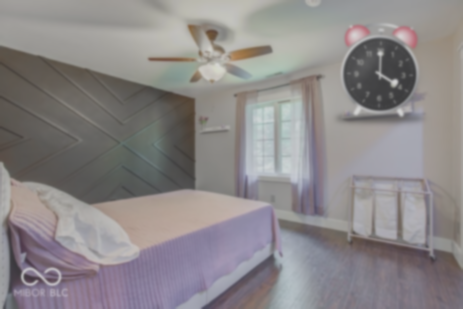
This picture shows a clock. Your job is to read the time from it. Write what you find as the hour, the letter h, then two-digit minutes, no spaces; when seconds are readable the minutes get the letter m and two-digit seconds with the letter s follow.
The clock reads 4h00
